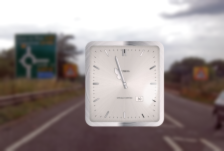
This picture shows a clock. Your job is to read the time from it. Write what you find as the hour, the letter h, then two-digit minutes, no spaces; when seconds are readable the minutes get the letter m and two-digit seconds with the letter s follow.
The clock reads 10h57
